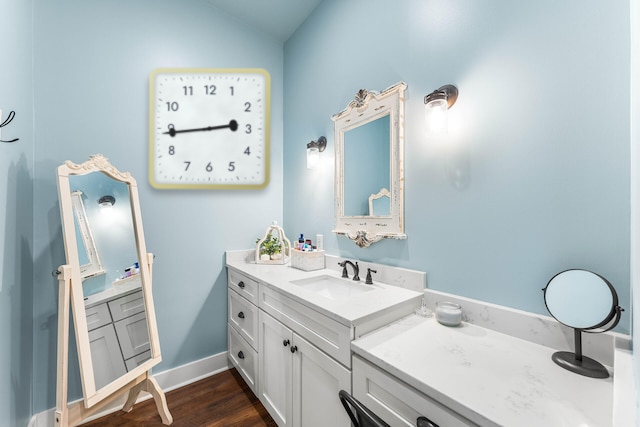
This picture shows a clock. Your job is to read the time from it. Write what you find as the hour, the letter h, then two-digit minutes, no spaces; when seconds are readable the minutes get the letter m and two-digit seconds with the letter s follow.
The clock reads 2h44
